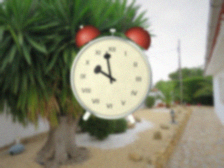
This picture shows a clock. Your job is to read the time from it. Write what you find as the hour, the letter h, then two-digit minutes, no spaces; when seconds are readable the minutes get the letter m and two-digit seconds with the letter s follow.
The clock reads 9h58
